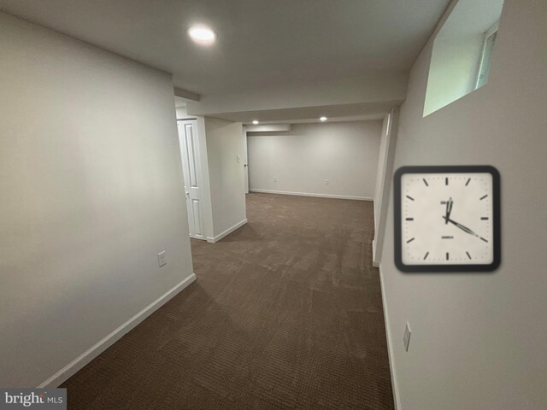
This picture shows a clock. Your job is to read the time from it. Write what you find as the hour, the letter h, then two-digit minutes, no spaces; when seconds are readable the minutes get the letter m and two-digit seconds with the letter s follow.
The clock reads 12h20
